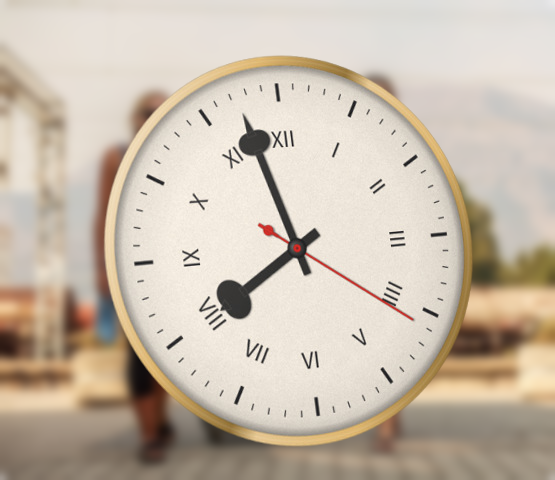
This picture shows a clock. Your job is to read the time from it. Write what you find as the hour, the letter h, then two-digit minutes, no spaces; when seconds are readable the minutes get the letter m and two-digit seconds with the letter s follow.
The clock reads 7h57m21s
